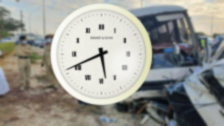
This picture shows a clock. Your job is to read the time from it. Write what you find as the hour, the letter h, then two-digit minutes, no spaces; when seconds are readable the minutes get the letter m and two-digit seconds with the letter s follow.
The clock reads 5h41
